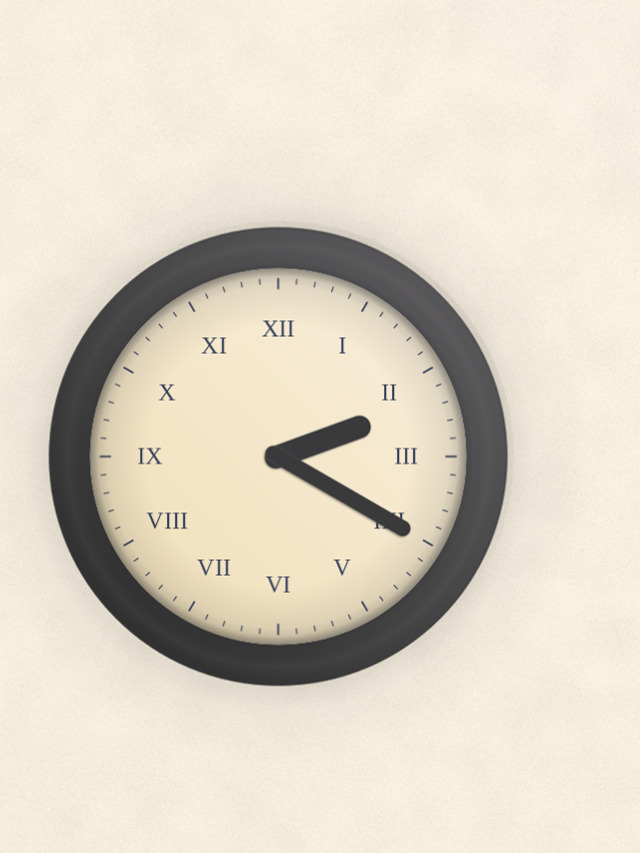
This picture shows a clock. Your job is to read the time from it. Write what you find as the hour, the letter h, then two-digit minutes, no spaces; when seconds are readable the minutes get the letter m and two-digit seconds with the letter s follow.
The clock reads 2h20
